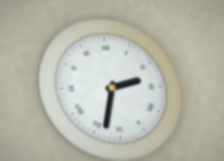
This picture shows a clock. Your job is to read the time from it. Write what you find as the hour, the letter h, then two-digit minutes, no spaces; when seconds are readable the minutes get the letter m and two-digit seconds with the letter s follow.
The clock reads 2h33
